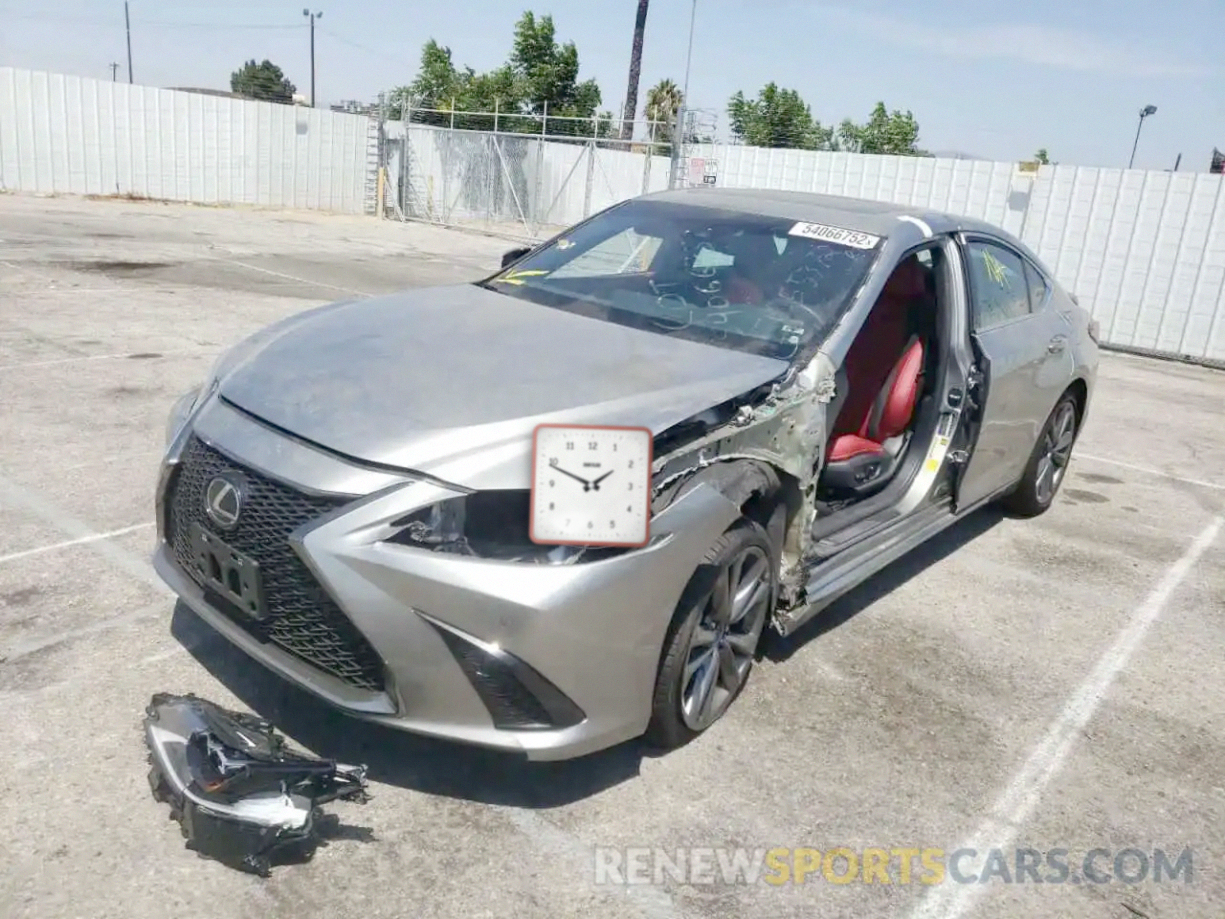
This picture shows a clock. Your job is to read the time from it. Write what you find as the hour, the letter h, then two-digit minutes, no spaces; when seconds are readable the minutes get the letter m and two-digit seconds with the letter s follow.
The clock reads 1h49
